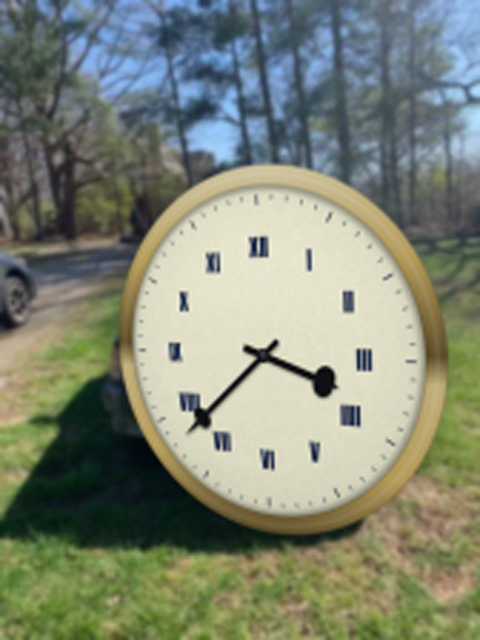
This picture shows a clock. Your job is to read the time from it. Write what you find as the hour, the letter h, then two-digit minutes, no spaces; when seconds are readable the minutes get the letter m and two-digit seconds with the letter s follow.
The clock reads 3h38
